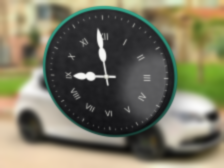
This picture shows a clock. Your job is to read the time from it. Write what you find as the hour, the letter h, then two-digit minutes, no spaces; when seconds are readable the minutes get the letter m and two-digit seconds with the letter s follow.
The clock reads 8h59
